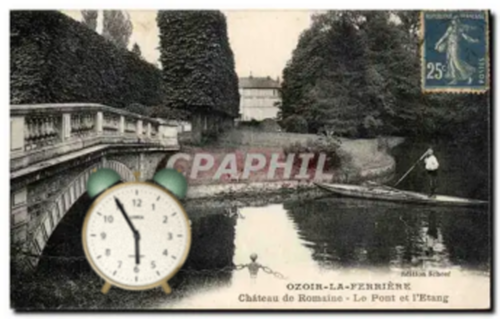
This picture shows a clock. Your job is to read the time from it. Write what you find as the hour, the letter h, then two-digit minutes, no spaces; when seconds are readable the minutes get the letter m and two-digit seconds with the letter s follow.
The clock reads 5h55
